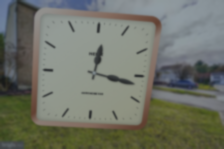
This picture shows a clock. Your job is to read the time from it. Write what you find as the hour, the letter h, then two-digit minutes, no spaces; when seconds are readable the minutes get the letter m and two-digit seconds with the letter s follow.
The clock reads 12h17
